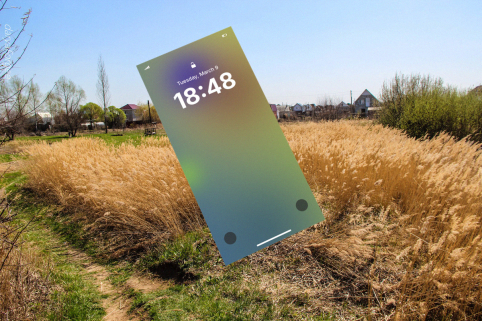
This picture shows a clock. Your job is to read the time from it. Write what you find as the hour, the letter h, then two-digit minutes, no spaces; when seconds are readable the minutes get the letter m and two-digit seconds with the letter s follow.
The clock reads 18h48
